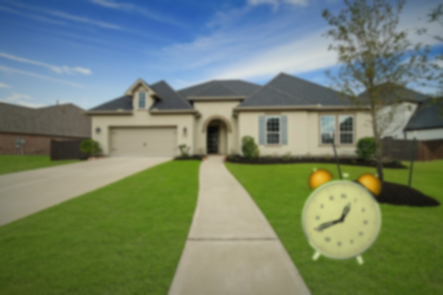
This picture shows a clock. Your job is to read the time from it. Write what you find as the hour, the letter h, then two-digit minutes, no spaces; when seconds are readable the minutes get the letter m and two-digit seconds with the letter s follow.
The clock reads 12h41
